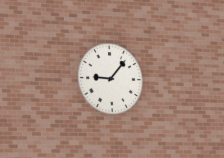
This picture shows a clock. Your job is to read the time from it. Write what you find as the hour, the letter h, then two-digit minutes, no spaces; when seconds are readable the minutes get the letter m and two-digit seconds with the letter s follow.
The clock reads 9h07
